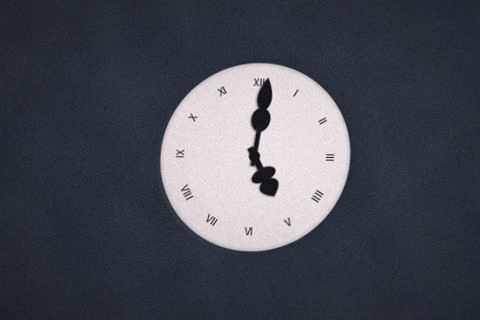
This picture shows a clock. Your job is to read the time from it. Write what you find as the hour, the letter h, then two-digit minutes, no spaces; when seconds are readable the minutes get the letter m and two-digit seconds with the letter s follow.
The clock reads 5h01
